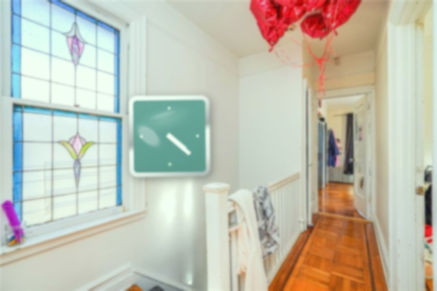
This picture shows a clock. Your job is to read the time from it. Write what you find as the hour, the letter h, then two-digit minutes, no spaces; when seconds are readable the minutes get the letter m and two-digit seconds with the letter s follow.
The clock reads 4h22
